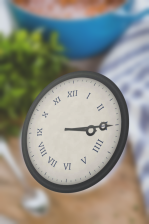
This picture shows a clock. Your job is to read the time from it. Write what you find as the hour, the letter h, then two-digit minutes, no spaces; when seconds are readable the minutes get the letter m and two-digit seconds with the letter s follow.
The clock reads 3h15
